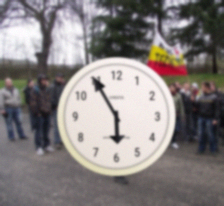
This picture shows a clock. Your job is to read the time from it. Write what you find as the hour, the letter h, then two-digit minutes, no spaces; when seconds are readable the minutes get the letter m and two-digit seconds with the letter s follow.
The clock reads 5h55
